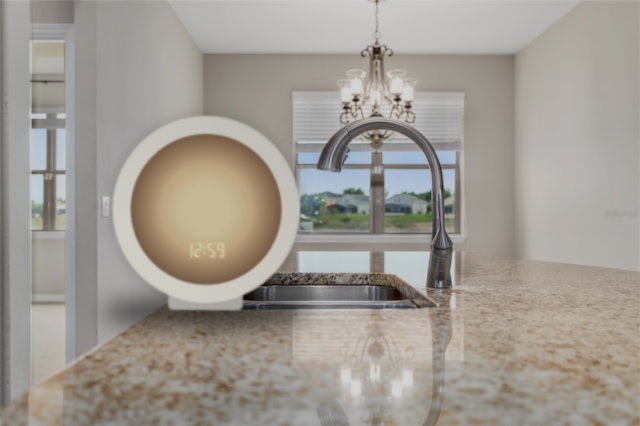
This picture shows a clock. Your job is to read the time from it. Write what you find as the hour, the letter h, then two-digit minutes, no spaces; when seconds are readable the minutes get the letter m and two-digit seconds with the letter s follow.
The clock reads 12h59
